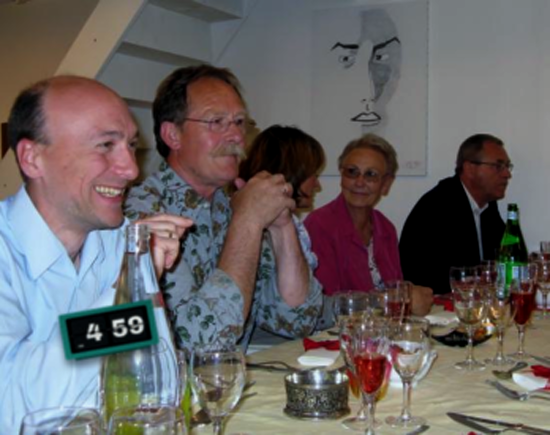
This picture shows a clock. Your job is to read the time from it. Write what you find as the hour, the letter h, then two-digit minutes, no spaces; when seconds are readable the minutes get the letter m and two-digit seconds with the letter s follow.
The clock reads 4h59
